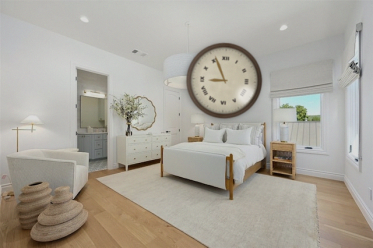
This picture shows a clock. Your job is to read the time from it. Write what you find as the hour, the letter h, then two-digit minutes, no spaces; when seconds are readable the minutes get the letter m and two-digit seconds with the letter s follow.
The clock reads 8h56
